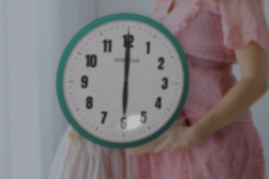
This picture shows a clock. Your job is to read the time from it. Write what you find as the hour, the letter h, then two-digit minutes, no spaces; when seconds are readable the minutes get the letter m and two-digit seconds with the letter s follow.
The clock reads 6h00
